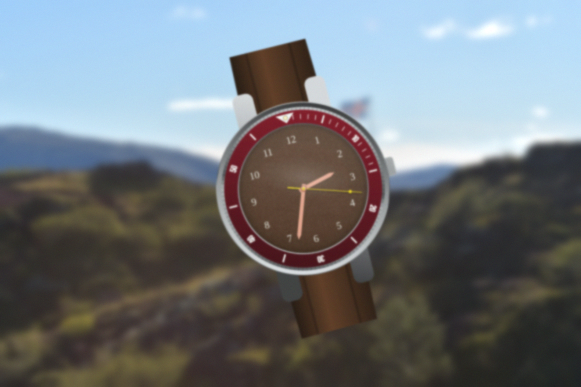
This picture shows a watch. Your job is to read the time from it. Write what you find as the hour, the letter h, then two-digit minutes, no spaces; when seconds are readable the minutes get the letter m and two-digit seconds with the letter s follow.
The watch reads 2h33m18s
